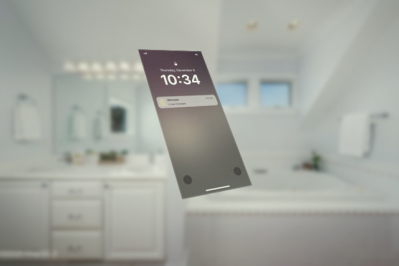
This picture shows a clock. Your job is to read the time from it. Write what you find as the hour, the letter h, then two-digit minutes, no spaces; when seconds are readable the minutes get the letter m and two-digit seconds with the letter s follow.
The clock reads 10h34
